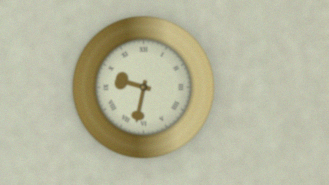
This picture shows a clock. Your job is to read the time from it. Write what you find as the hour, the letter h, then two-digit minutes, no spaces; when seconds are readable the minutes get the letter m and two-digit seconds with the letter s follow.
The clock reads 9h32
